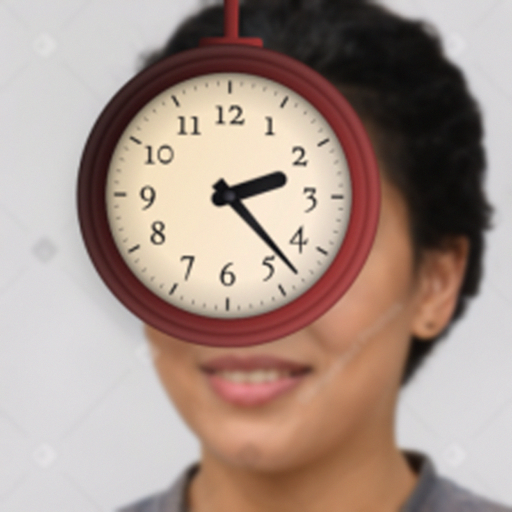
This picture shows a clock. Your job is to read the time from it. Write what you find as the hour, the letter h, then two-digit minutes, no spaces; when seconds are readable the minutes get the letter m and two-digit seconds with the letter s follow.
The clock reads 2h23
